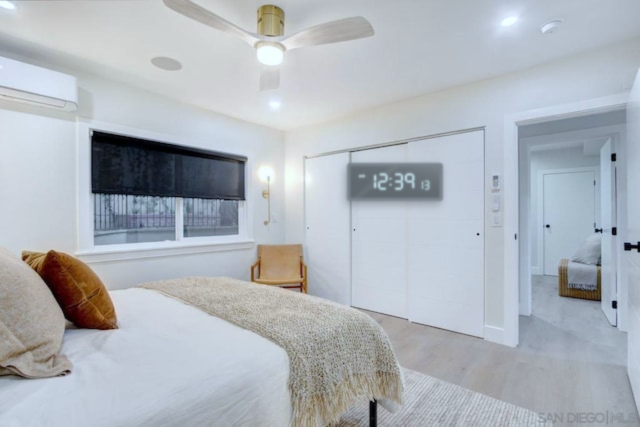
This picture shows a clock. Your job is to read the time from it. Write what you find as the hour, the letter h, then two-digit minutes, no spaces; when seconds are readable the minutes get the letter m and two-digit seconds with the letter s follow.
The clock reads 12h39
